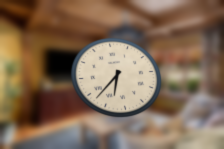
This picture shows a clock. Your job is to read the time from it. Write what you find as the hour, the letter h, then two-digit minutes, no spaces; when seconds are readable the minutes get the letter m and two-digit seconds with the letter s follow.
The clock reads 6h38
